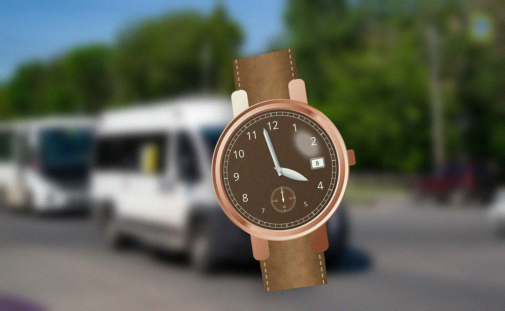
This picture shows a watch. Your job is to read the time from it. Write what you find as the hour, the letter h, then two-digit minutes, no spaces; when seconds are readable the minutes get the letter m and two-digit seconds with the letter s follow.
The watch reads 3h58
